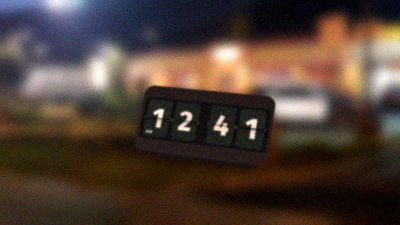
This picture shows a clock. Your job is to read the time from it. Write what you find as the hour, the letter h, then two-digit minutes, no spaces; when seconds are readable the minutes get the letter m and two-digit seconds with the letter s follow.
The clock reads 12h41
